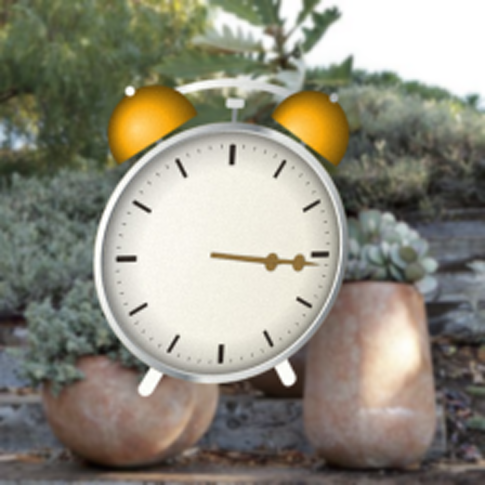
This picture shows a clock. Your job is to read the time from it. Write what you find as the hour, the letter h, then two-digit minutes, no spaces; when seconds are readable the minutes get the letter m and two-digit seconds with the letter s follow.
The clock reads 3h16
